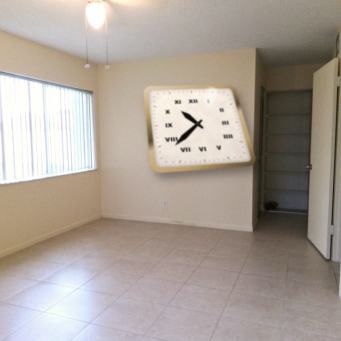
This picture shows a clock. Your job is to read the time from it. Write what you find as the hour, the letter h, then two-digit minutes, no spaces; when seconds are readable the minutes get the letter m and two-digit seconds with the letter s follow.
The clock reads 10h38
